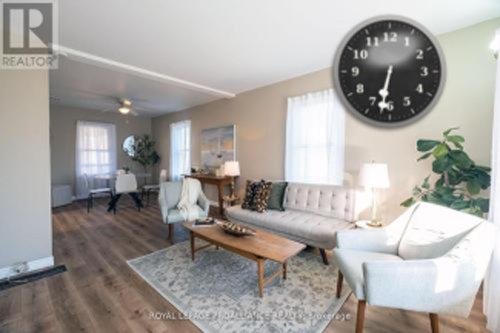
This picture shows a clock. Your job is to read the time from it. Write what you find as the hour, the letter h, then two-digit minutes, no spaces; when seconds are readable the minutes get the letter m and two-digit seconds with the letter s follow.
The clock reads 6h32
